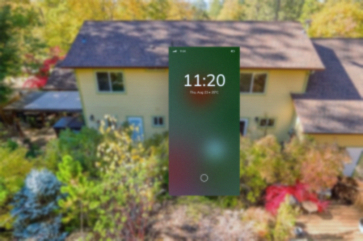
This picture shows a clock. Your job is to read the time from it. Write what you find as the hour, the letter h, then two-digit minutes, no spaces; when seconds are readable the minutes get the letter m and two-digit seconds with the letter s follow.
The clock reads 11h20
